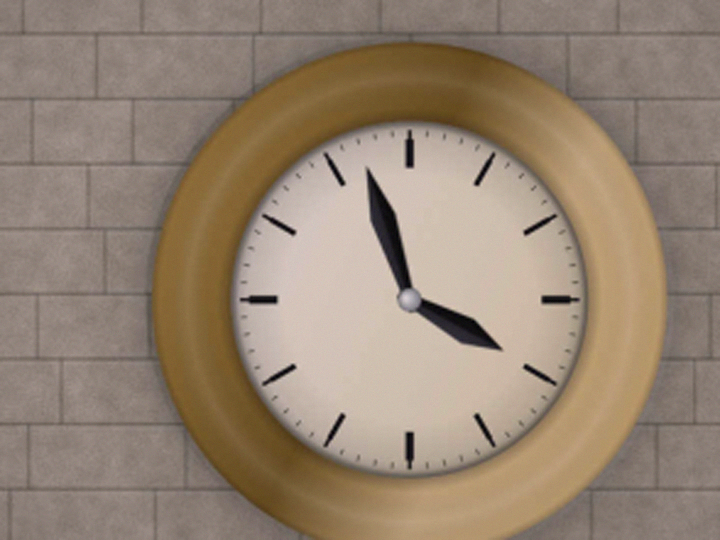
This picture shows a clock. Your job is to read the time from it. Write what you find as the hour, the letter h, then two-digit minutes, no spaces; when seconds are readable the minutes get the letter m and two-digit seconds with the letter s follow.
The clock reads 3h57
